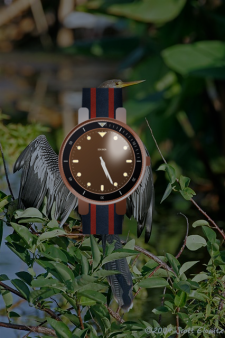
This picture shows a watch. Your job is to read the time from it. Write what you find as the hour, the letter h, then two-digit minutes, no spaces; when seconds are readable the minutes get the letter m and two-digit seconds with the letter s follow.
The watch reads 5h26
